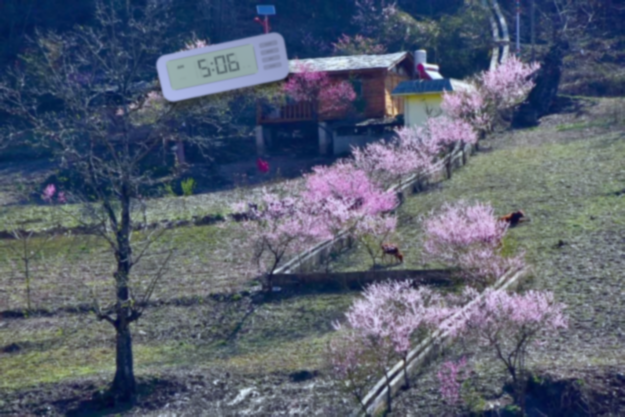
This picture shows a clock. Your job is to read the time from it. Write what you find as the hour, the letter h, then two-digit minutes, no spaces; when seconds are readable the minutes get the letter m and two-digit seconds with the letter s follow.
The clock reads 5h06
